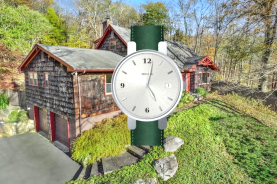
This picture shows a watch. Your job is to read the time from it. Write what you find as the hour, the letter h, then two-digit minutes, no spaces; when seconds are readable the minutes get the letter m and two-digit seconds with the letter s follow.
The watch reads 5h02
